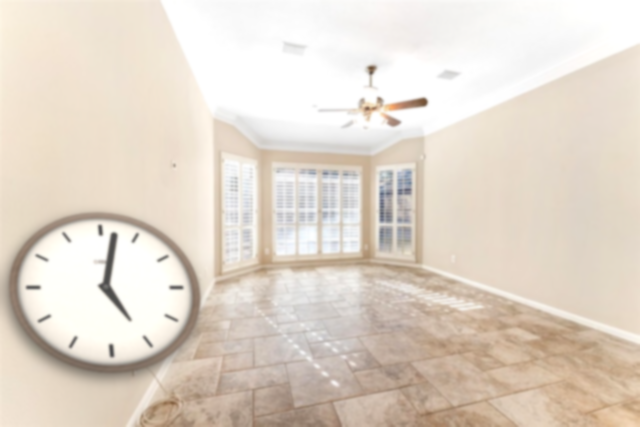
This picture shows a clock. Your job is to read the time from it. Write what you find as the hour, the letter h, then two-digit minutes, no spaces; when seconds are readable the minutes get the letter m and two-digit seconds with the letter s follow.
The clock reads 5h02
